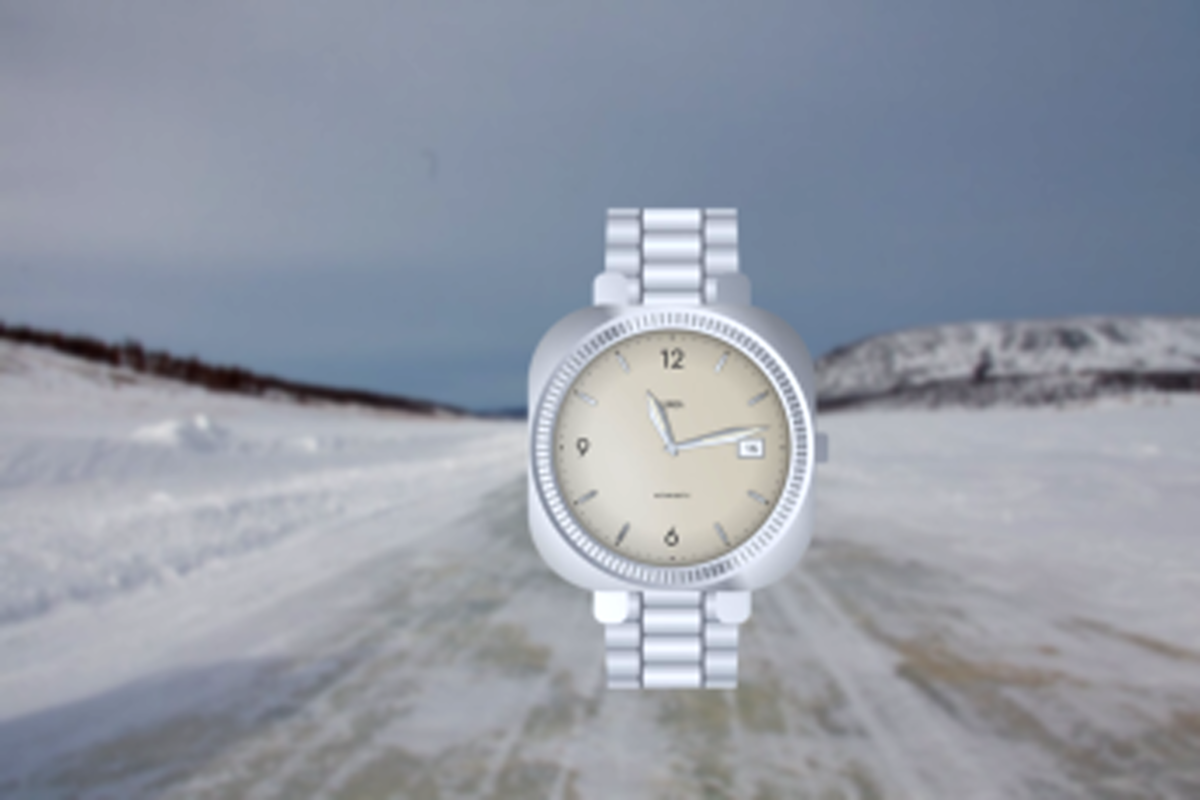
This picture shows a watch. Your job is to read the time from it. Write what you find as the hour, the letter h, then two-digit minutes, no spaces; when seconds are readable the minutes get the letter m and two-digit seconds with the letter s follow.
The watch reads 11h13
